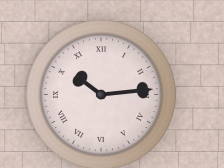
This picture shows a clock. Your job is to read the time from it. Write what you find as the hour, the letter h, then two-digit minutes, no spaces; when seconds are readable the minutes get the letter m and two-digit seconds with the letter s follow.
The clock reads 10h14
